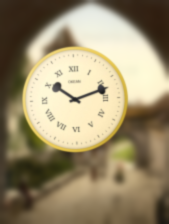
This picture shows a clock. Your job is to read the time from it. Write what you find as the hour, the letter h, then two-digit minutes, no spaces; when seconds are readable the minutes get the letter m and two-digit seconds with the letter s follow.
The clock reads 10h12
